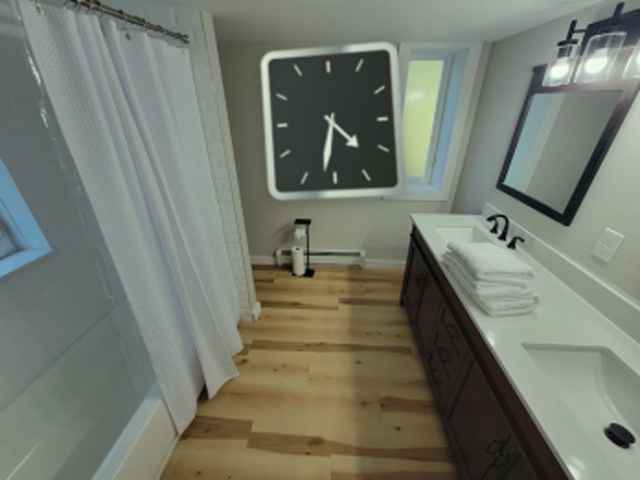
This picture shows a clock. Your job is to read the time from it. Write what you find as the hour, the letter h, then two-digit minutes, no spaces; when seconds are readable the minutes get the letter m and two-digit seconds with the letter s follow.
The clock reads 4h32
